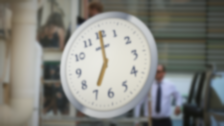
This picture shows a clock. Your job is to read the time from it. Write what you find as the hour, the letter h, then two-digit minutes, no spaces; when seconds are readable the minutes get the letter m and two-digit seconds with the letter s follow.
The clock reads 7h00
